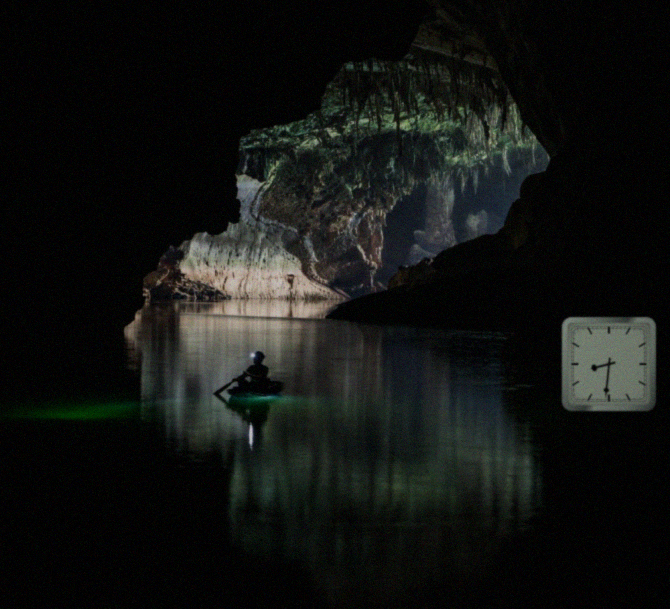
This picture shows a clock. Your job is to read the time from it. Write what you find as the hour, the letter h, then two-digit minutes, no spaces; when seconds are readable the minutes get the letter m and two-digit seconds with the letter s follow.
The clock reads 8h31
